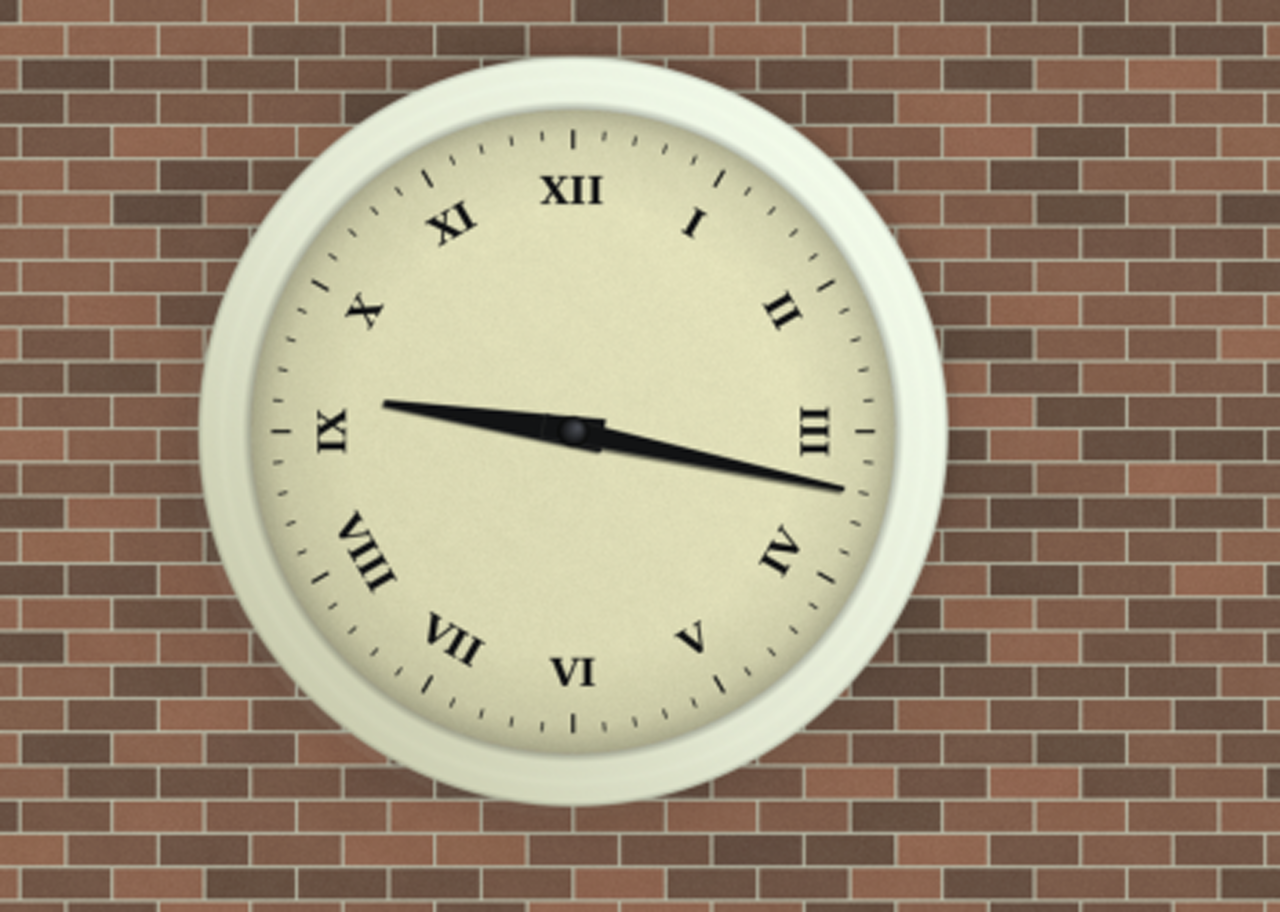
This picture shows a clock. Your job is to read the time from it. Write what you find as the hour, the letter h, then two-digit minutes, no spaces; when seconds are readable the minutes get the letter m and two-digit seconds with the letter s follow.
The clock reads 9h17
